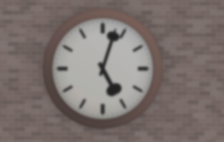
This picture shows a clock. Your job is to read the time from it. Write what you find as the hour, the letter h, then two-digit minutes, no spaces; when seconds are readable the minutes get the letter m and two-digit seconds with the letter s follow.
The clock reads 5h03
